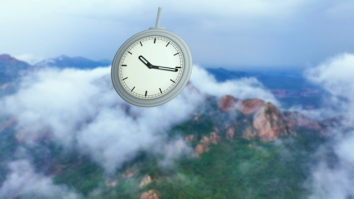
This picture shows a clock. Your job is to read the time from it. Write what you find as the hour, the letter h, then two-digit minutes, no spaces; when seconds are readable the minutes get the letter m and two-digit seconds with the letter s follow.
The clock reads 10h16
